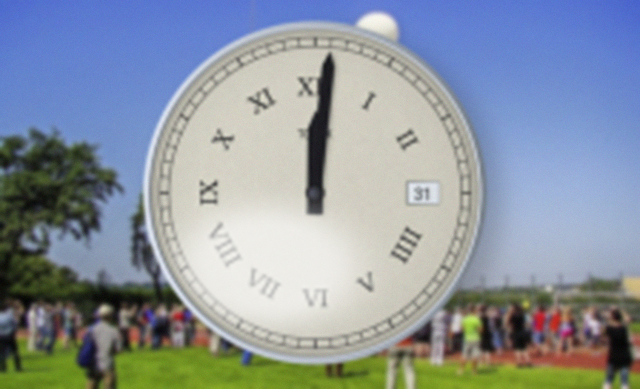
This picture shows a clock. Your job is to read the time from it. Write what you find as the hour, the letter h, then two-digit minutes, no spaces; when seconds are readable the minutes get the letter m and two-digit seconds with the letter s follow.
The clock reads 12h01
